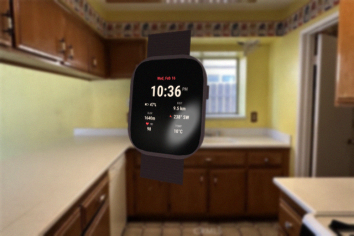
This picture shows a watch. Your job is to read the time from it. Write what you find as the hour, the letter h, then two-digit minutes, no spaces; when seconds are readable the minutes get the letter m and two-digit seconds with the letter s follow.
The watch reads 10h36
